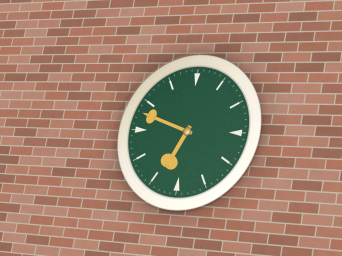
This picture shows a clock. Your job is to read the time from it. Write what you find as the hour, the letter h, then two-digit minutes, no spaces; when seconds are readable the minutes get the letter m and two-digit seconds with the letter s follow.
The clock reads 6h48
